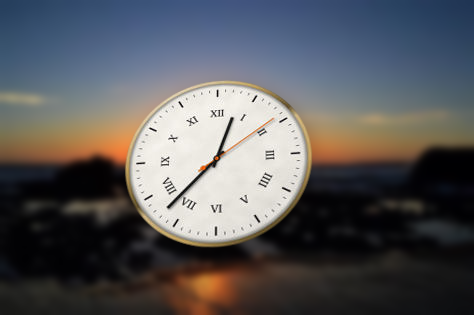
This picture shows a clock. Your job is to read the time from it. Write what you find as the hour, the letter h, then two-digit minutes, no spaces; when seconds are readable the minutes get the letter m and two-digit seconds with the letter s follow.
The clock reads 12h37m09s
